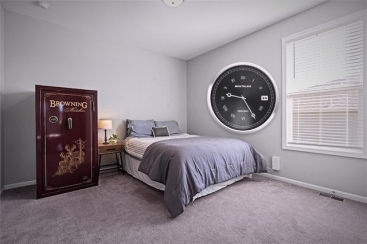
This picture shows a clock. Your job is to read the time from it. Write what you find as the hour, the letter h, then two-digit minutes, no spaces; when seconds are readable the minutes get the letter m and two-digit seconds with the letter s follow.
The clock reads 9h25
